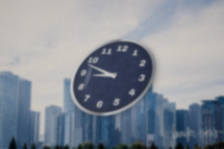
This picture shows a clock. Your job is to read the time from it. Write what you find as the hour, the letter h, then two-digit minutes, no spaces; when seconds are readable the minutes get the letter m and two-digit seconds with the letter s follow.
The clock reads 8h48
